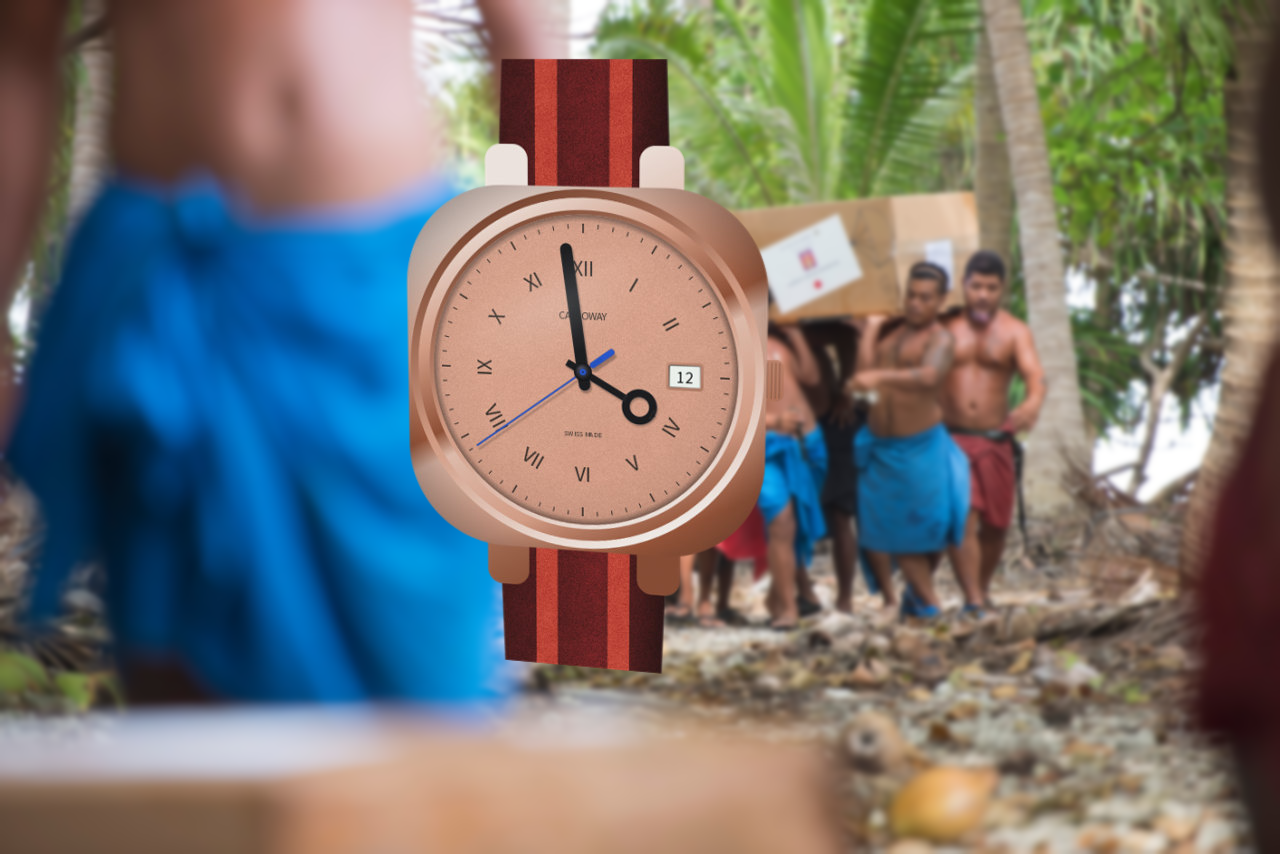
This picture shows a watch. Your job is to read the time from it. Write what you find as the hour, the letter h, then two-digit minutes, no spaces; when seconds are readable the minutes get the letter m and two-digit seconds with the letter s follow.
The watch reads 3h58m39s
